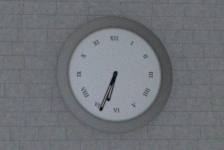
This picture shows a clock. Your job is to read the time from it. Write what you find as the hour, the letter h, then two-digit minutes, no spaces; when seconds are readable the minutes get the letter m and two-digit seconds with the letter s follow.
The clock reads 6h34
